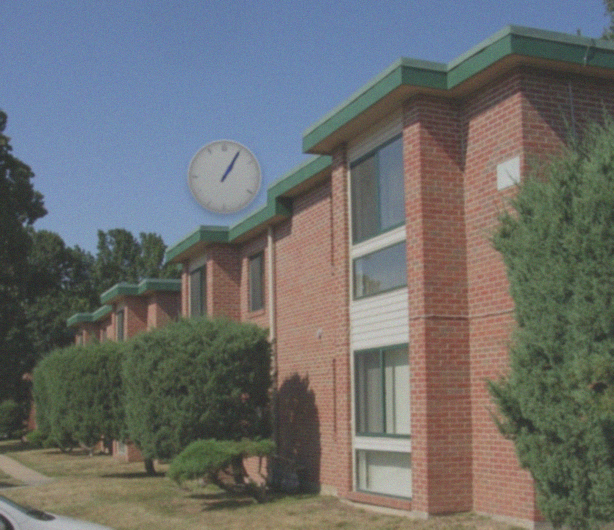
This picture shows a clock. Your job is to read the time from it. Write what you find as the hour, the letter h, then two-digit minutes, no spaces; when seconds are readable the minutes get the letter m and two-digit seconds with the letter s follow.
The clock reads 1h05
